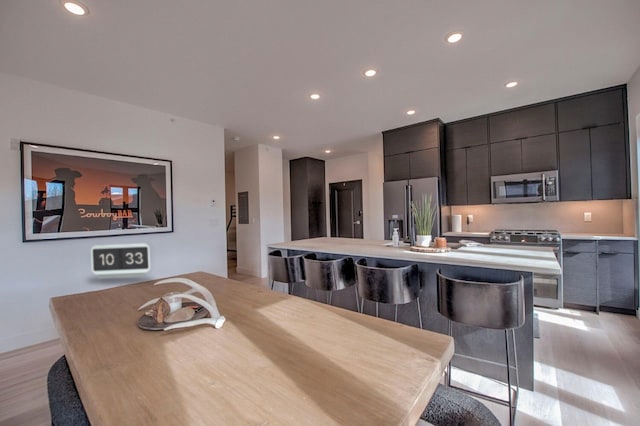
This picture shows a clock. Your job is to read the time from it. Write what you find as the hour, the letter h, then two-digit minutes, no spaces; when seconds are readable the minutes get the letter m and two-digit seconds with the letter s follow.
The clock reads 10h33
